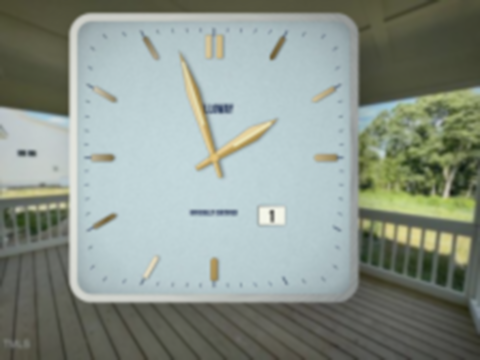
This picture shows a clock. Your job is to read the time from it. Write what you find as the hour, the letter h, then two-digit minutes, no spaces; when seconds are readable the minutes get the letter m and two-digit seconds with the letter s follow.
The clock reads 1h57
